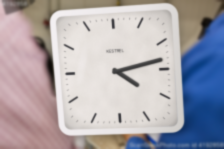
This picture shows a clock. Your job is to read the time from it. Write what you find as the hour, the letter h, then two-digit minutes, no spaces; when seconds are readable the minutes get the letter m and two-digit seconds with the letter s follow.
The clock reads 4h13
